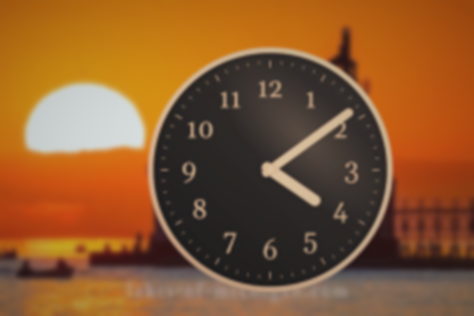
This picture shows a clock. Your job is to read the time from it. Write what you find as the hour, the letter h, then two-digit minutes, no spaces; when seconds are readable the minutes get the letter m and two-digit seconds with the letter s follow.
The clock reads 4h09
